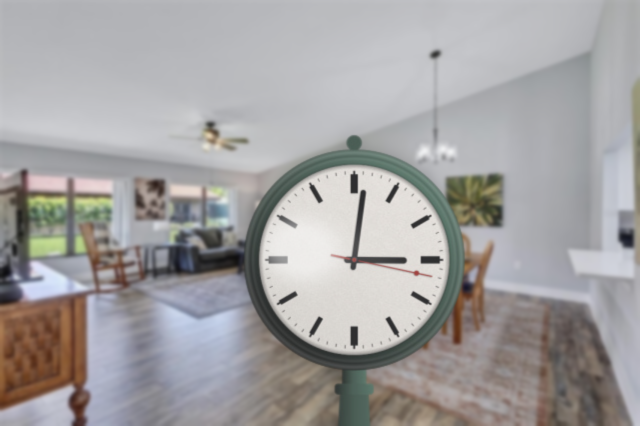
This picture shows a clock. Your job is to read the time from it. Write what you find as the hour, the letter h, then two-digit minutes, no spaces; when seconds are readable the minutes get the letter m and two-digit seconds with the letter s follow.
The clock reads 3h01m17s
